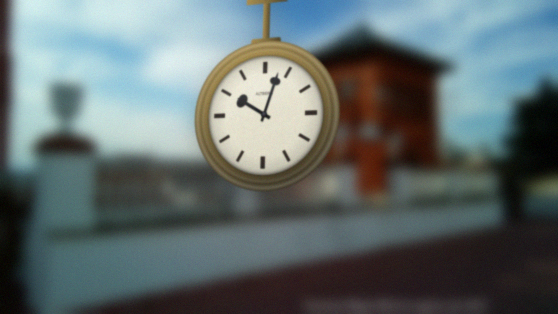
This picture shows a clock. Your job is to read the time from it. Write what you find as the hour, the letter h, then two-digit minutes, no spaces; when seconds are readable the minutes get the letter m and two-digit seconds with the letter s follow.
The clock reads 10h03
